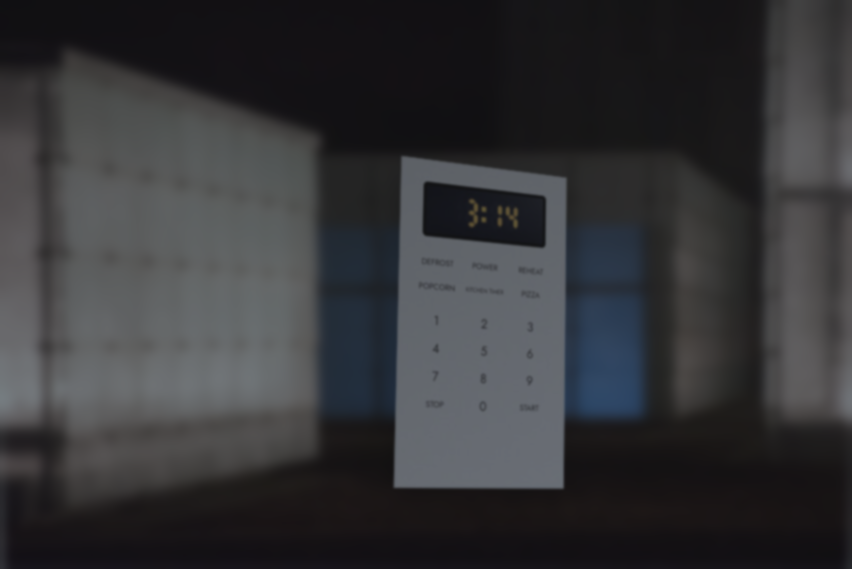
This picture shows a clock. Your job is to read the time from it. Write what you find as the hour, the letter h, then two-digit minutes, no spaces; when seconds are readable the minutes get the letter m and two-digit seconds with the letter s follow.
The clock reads 3h14
